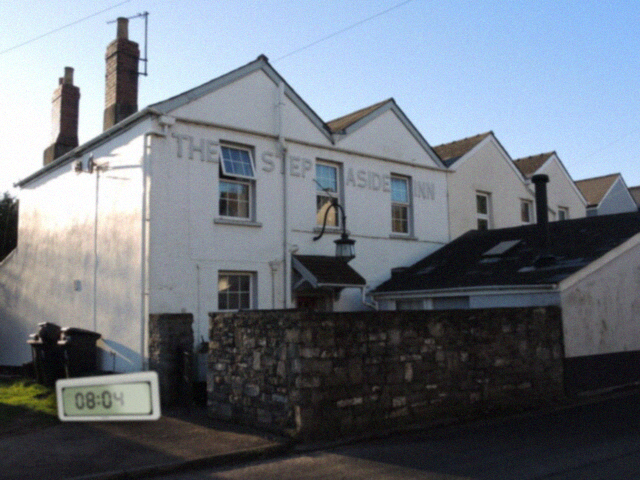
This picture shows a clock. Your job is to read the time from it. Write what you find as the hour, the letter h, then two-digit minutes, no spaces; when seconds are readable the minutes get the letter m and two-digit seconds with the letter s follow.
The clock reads 8h04
